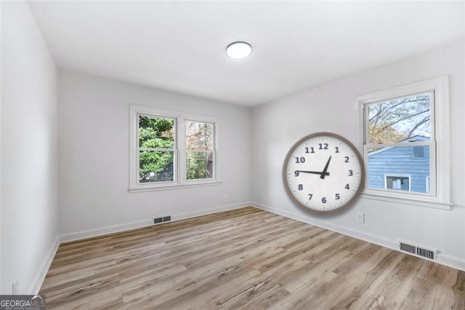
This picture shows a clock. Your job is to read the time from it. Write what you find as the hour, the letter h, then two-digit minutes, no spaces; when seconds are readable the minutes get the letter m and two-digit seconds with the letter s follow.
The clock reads 12h46
